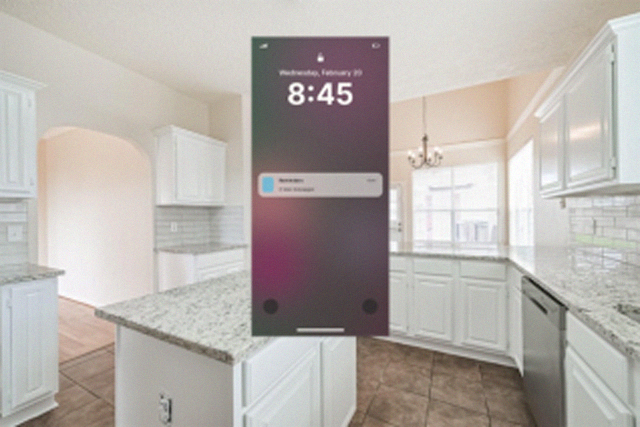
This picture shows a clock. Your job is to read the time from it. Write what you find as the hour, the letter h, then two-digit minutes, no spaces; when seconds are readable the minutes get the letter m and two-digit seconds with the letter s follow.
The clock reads 8h45
